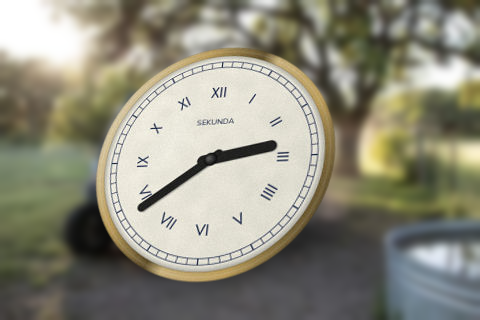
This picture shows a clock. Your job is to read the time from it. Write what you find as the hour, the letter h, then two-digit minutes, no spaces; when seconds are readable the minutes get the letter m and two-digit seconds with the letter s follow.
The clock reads 2h39
